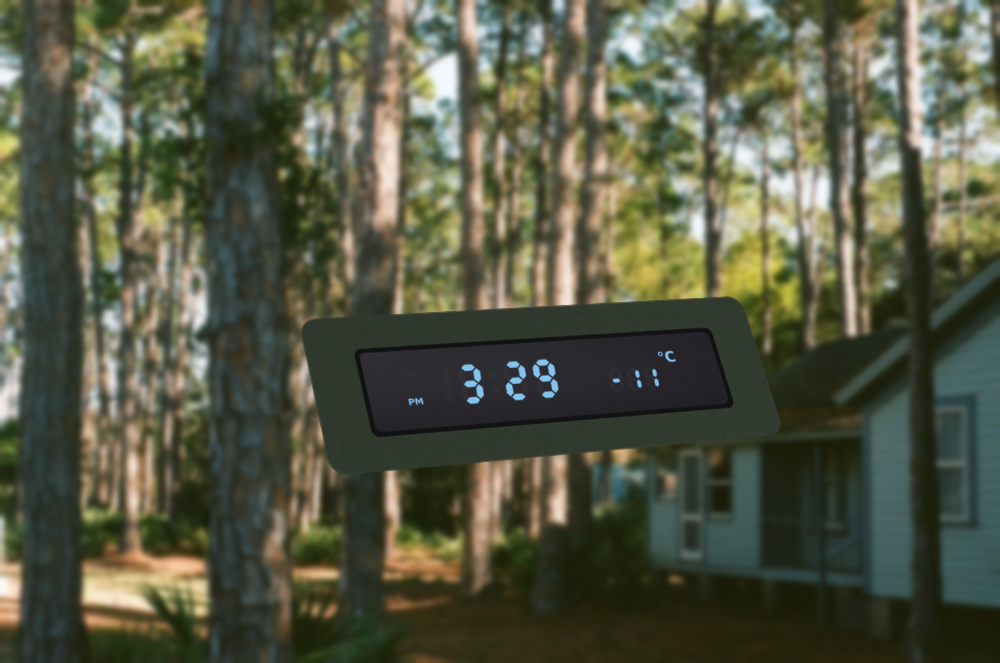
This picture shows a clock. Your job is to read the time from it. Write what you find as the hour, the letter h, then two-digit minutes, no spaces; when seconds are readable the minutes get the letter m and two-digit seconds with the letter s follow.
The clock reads 3h29
